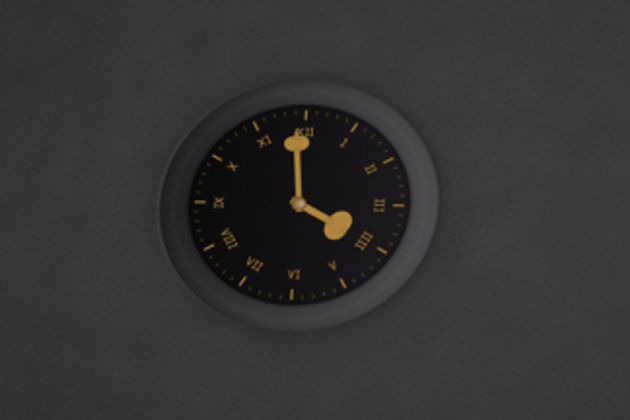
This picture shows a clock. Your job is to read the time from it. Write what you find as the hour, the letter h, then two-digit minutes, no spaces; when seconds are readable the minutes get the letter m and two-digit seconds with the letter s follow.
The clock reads 3h59
